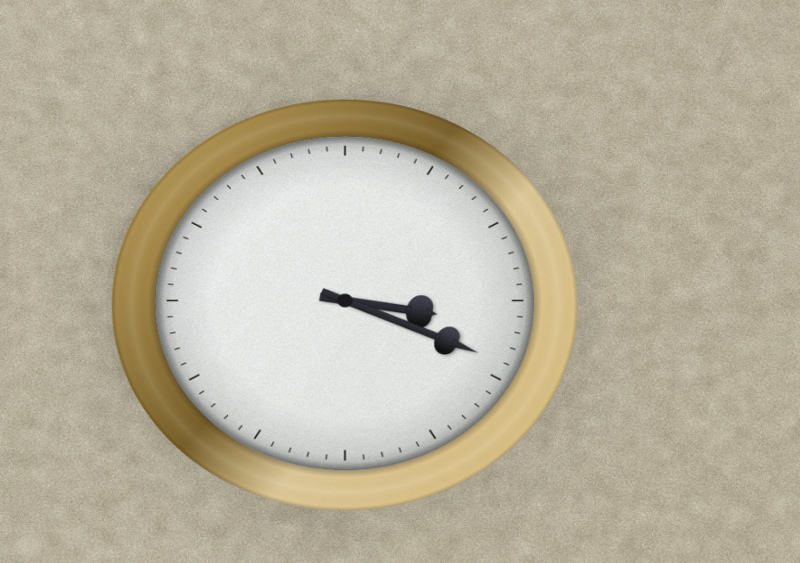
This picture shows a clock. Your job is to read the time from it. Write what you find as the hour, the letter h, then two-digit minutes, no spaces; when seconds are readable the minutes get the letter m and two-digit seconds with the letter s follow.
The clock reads 3h19
